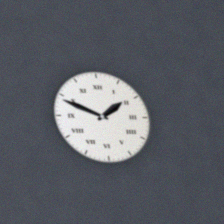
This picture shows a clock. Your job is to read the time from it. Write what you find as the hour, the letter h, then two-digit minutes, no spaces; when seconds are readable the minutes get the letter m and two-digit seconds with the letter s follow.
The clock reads 1h49
